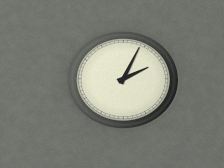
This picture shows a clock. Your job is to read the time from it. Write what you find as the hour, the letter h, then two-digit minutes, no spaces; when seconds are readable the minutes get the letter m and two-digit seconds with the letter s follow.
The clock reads 2h04
